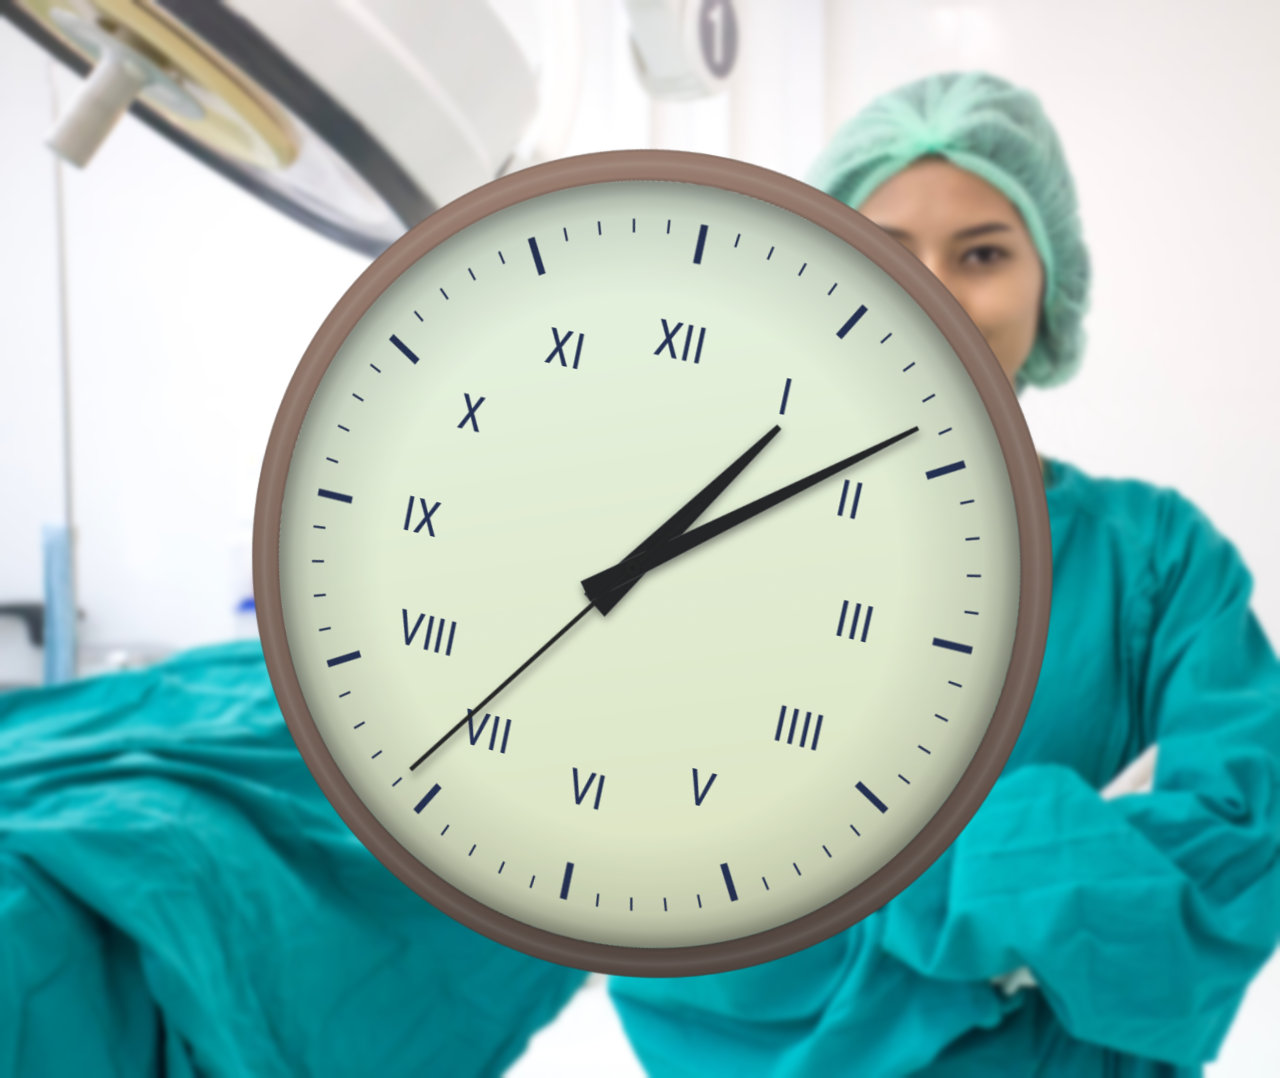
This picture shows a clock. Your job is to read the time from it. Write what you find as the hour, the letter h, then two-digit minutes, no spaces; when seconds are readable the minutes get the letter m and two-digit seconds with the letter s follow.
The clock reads 1h08m36s
